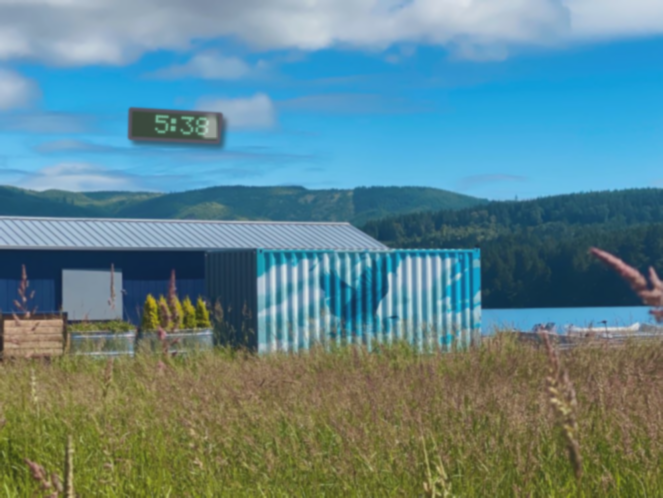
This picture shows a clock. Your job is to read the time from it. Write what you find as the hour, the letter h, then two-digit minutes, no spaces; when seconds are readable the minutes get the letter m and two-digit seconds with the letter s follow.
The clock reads 5h38
